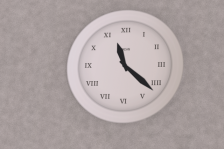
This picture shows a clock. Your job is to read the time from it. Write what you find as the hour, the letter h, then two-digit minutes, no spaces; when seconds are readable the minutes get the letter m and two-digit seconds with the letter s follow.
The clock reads 11h22
